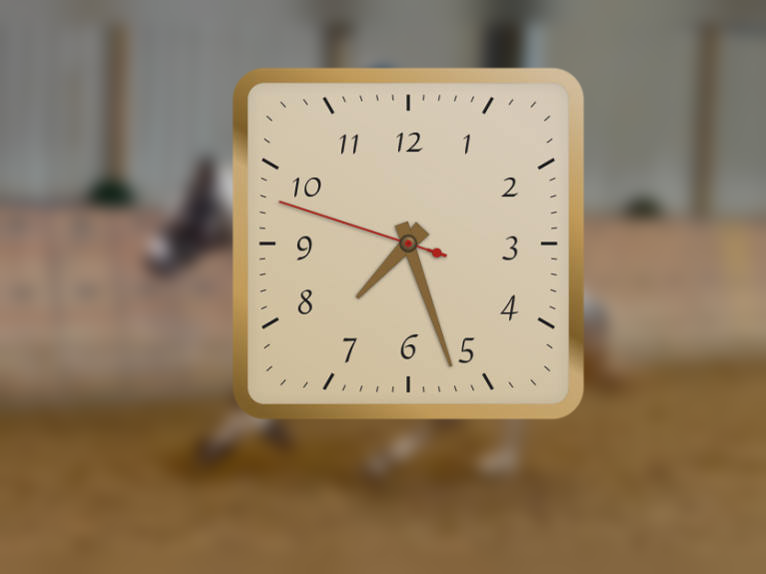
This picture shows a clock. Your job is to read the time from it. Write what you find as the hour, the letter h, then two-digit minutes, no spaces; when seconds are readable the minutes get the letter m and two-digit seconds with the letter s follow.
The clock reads 7h26m48s
